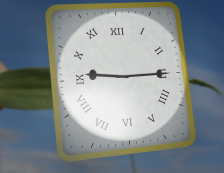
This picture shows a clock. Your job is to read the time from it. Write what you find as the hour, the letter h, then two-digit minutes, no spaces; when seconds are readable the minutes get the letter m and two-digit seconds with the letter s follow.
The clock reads 9h15
